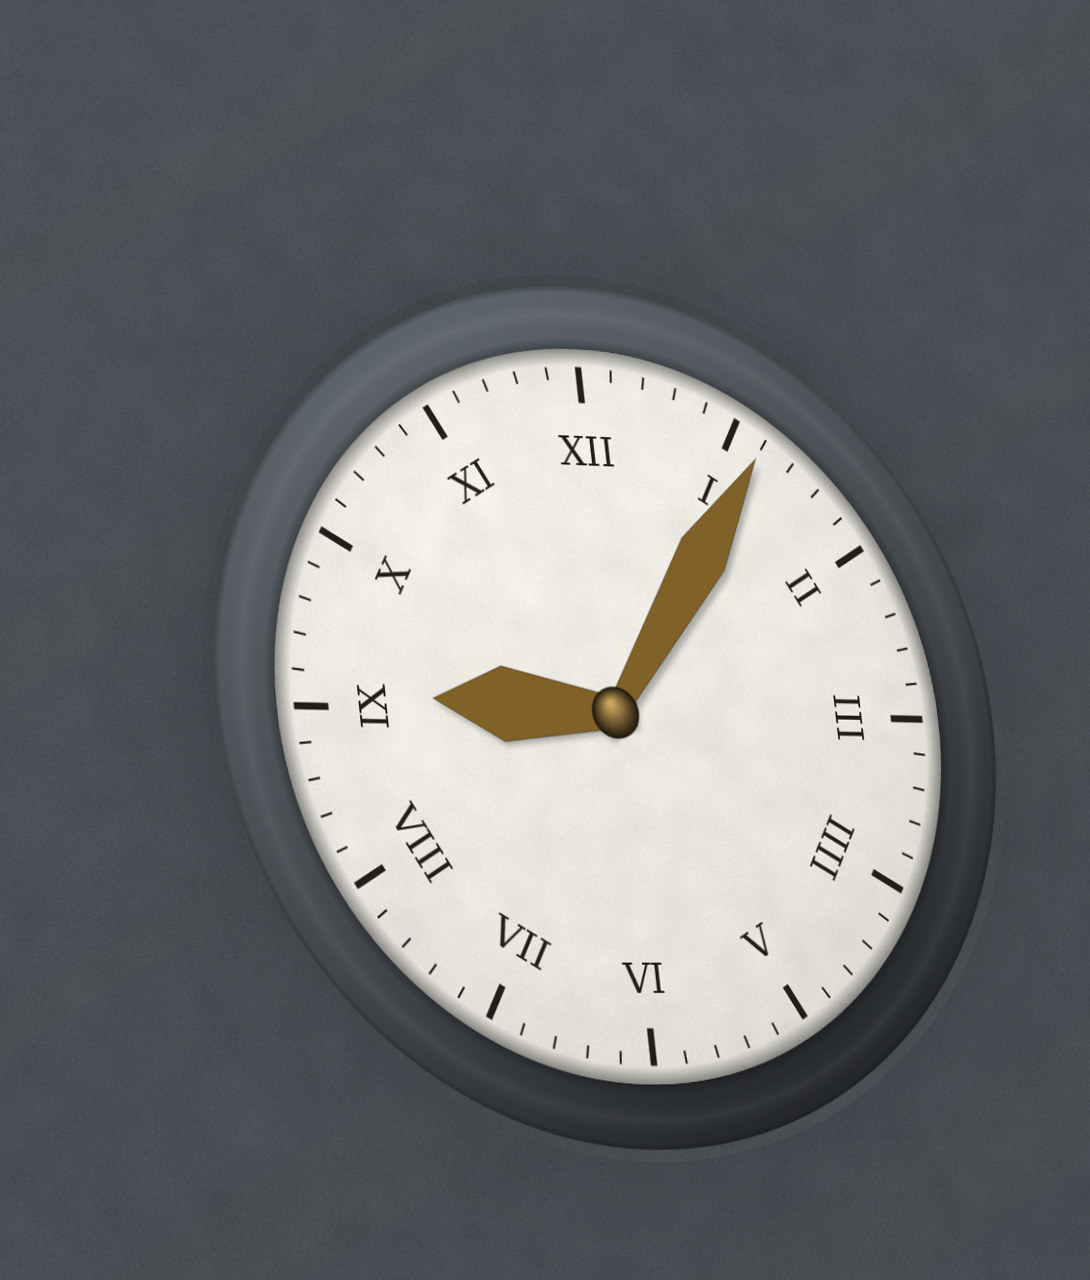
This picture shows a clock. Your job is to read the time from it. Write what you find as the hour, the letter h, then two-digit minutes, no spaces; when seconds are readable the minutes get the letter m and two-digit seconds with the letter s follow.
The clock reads 9h06
